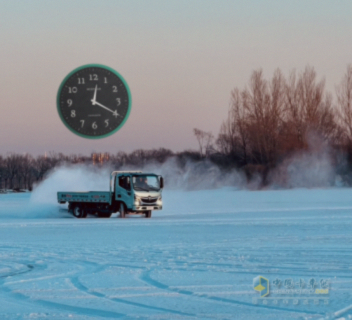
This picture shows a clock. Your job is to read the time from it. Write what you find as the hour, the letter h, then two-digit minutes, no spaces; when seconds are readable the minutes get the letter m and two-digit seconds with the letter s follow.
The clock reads 12h20
